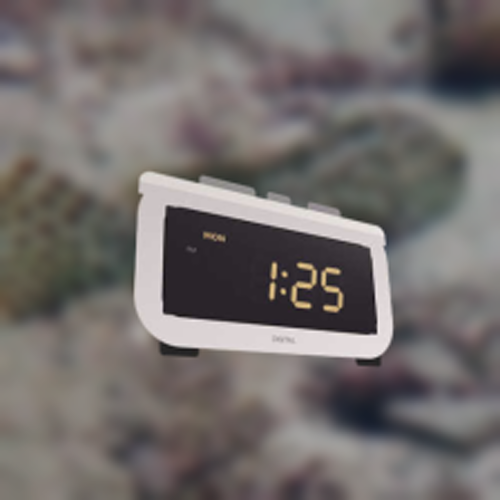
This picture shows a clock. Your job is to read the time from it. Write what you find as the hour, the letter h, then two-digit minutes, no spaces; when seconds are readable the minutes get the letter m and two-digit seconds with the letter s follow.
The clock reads 1h25
